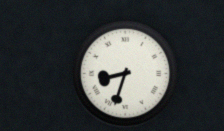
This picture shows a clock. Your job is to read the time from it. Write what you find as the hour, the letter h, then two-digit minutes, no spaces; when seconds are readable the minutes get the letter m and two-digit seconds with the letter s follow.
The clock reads 8h33
